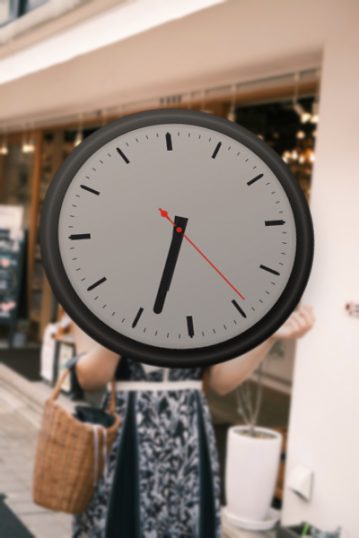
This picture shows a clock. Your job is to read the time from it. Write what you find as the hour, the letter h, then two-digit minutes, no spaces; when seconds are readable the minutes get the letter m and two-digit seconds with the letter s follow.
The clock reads 6h33m24s
